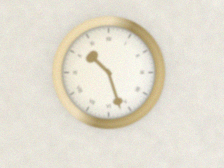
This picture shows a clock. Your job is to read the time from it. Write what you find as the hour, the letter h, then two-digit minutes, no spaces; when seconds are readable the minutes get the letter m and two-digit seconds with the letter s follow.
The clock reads 10h27
